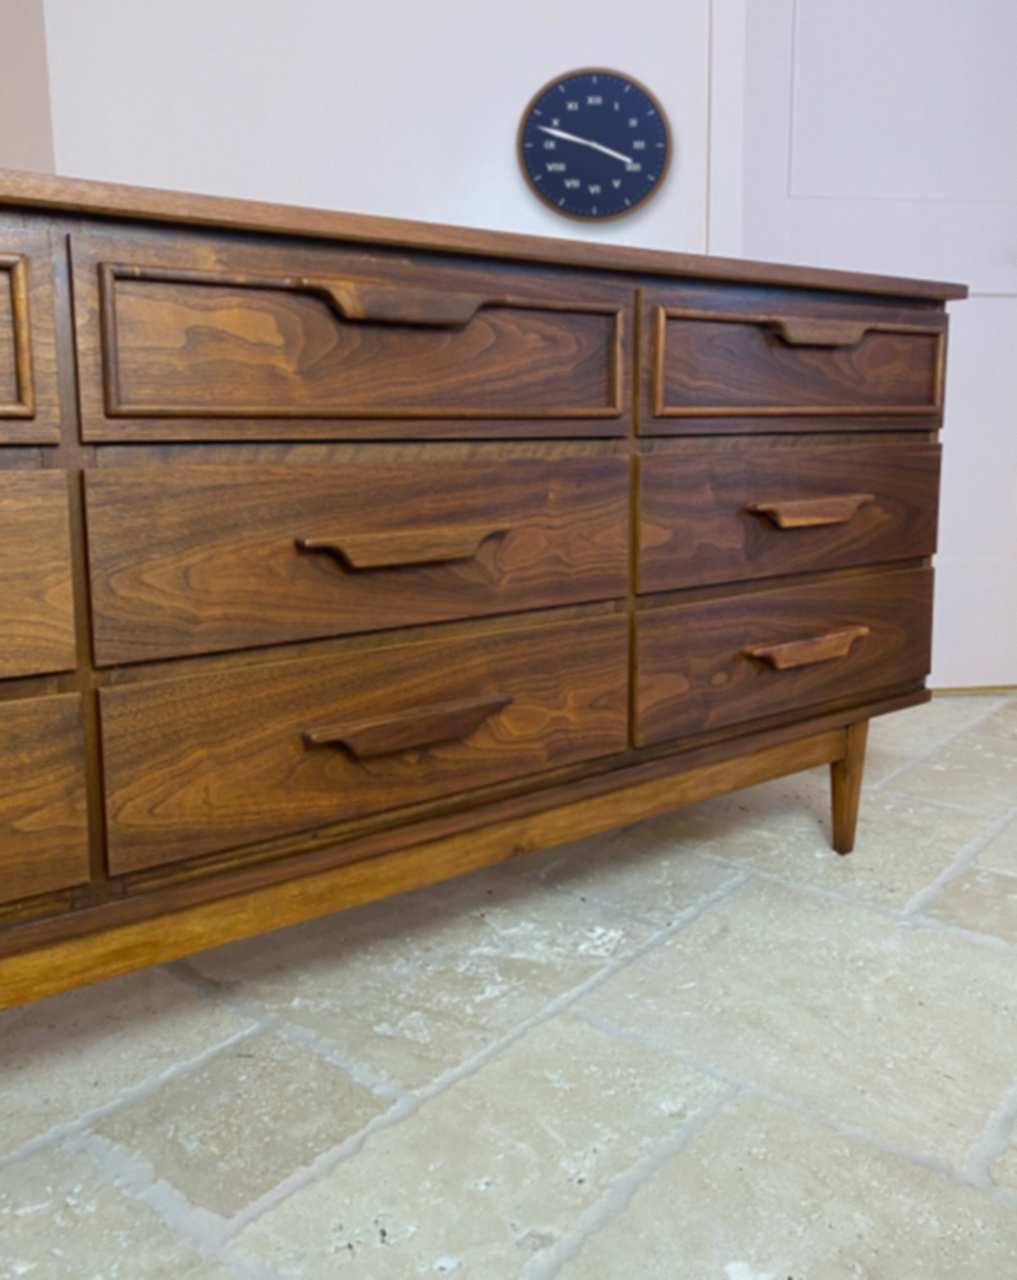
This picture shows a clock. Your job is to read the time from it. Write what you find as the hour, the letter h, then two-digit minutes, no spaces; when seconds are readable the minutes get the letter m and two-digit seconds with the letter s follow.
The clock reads 3h48
